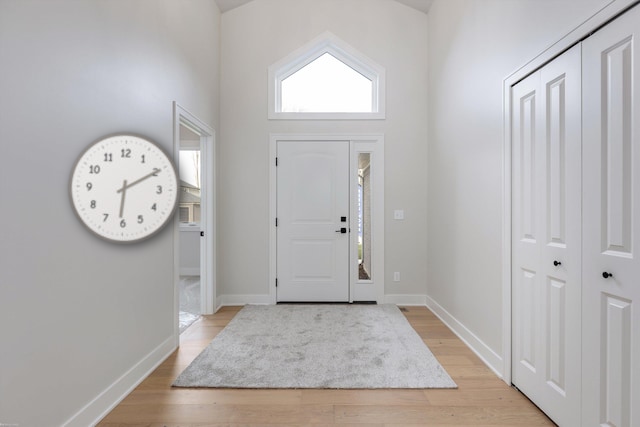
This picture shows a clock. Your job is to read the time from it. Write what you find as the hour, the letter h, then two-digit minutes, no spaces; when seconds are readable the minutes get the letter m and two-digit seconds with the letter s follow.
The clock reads 6h10
